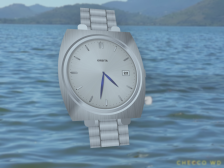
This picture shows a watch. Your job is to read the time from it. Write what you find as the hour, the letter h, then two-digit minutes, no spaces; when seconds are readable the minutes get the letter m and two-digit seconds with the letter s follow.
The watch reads 4h32
